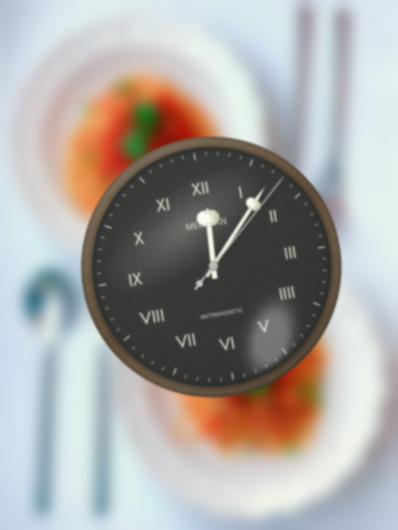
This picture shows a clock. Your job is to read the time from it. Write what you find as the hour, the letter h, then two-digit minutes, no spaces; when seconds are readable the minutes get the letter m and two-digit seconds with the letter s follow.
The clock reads 12h07m08s
